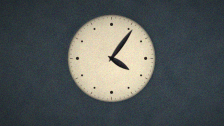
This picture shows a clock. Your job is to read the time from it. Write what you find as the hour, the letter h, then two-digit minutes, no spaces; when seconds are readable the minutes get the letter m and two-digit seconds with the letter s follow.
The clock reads 4h06
